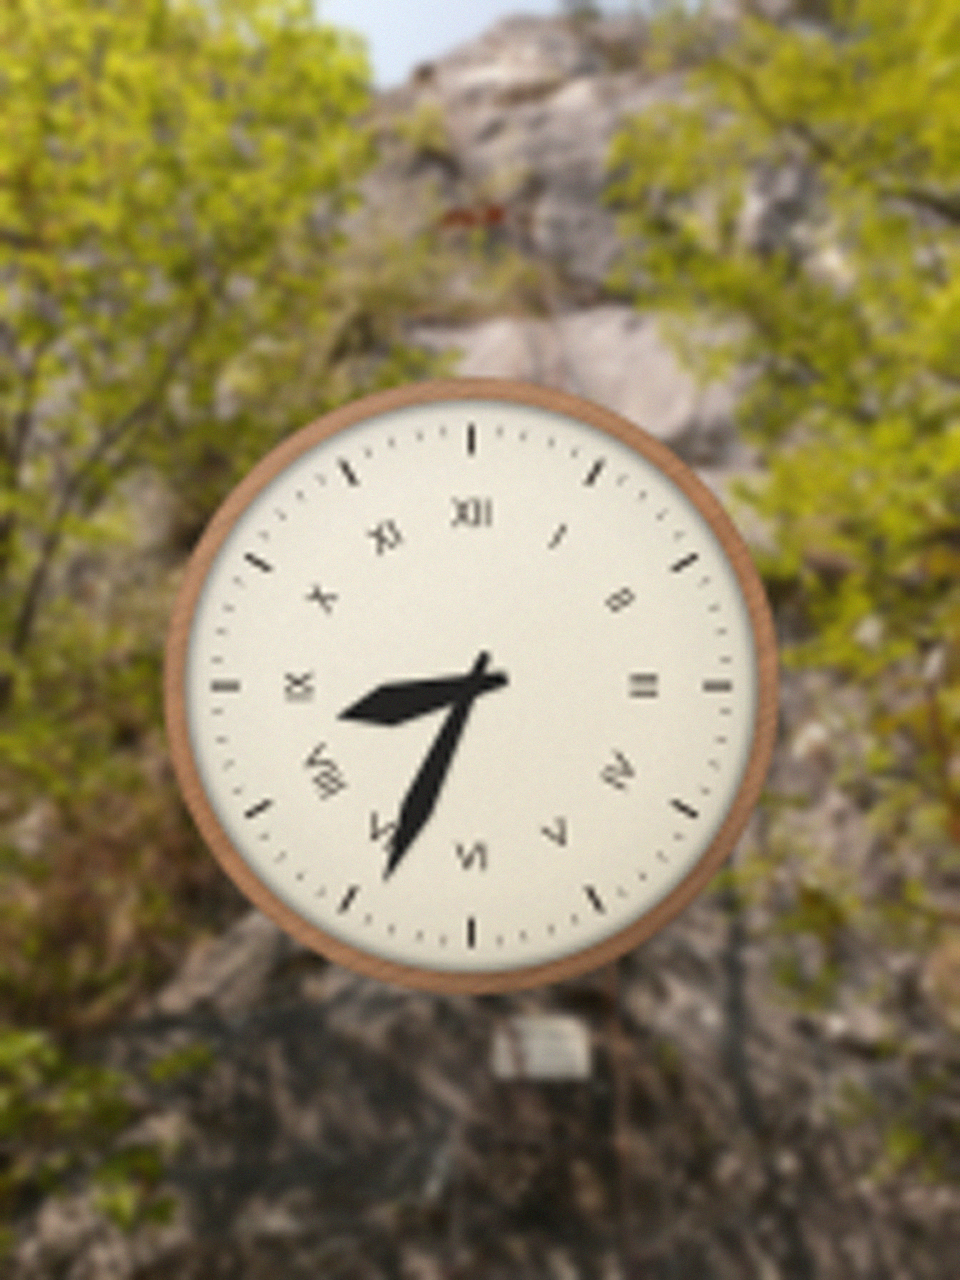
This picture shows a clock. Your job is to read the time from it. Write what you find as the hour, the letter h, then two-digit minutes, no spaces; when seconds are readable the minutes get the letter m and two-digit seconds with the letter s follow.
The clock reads 8h34
